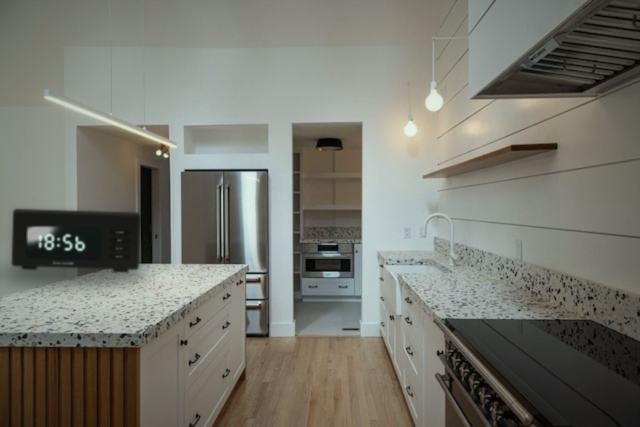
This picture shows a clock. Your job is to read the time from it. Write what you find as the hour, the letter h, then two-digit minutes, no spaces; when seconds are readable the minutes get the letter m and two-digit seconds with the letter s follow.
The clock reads 18h56
